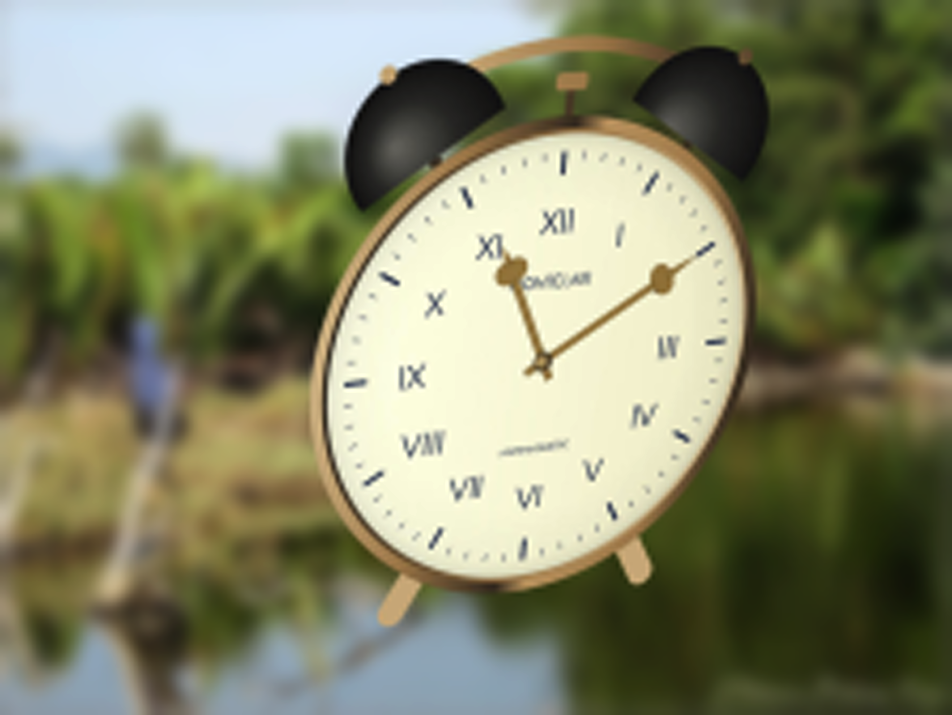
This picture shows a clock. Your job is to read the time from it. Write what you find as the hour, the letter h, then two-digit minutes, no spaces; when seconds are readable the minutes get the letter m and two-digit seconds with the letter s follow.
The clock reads 11h10
